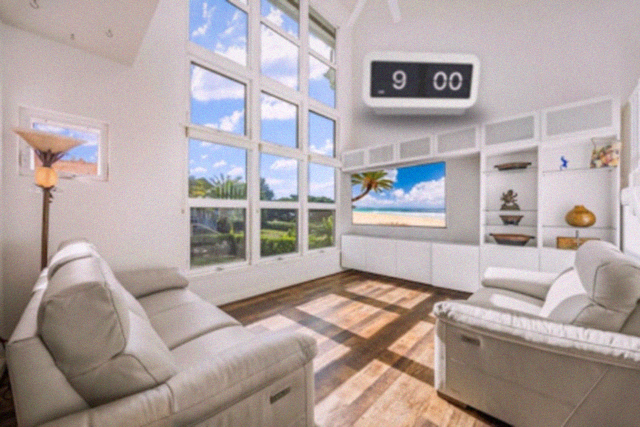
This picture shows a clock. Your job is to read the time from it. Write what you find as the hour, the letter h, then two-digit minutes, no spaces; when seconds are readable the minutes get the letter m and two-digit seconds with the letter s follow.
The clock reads 9h00
